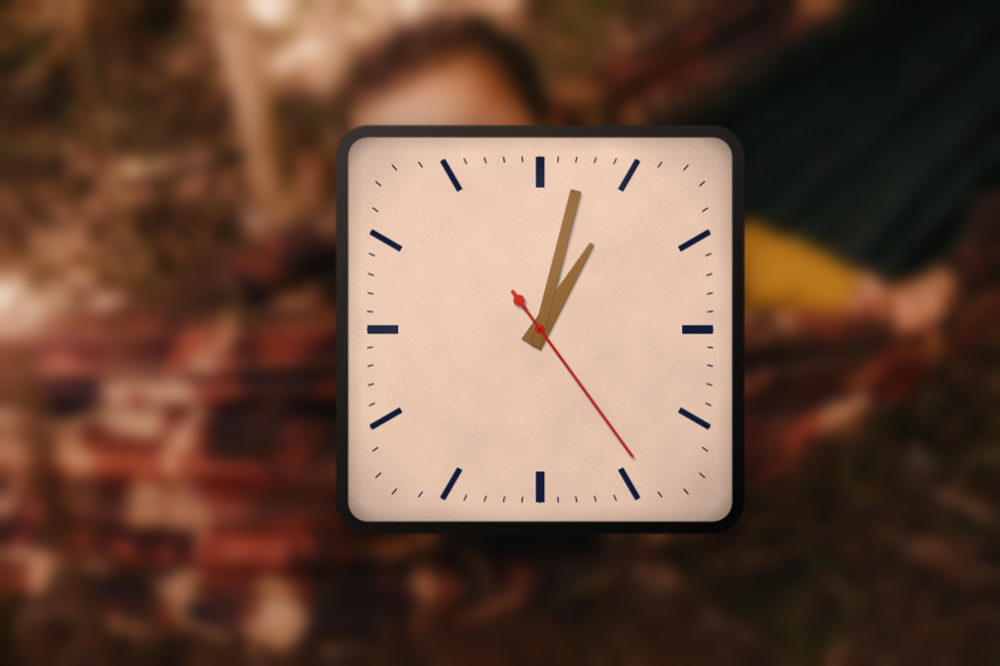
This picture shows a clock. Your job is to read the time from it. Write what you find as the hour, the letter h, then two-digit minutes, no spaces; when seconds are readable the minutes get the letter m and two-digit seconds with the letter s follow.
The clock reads 1h02m24s
